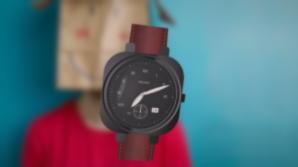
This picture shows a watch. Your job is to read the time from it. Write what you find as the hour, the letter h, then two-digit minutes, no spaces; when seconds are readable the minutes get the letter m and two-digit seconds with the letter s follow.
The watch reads 7h11
